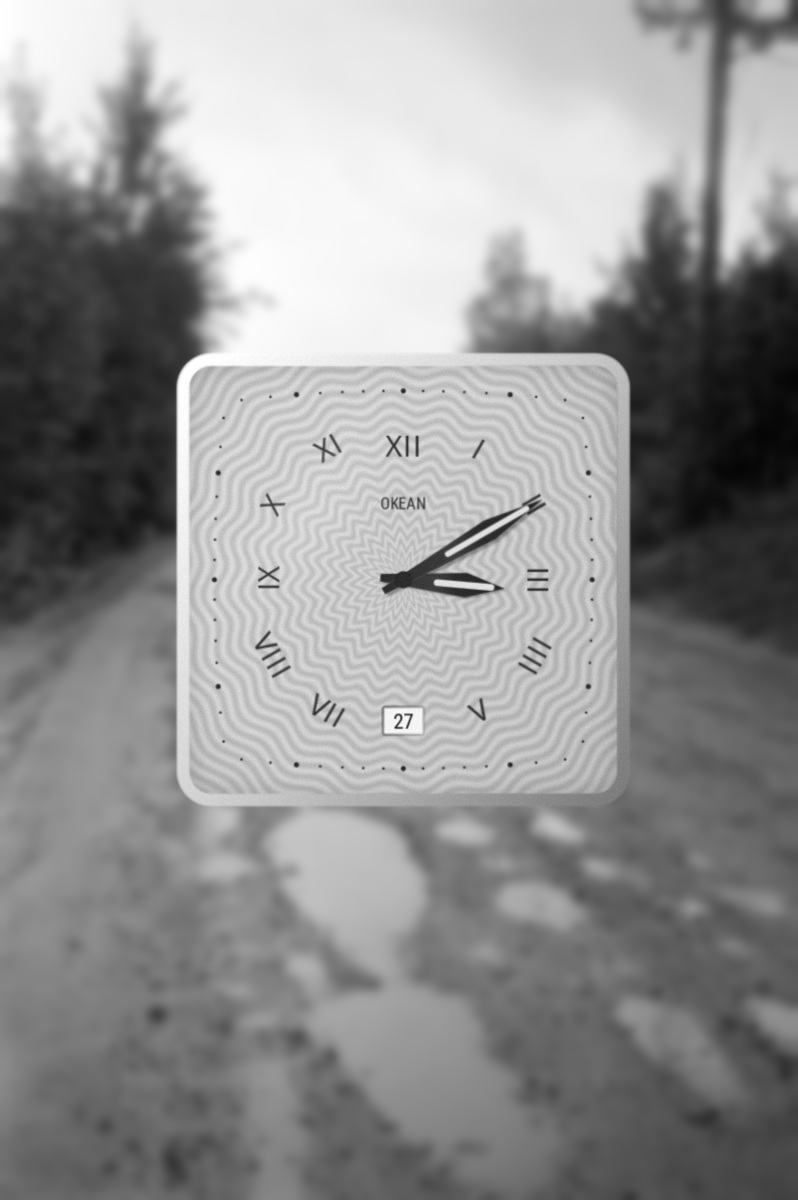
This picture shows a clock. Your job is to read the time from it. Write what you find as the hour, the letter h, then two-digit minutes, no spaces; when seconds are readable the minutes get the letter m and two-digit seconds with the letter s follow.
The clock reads 3h10
